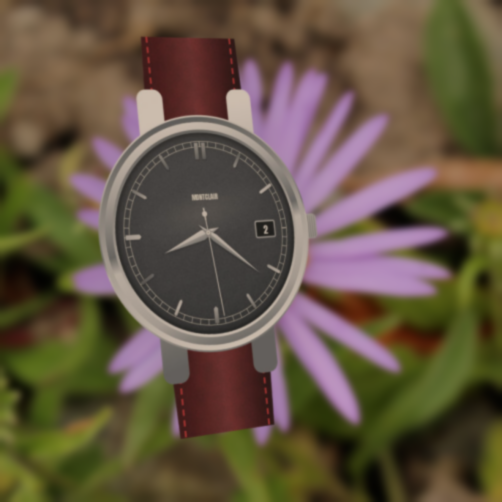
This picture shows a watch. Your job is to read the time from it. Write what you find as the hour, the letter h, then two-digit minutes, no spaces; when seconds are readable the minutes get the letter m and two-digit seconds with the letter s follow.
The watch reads 8h21m29s
